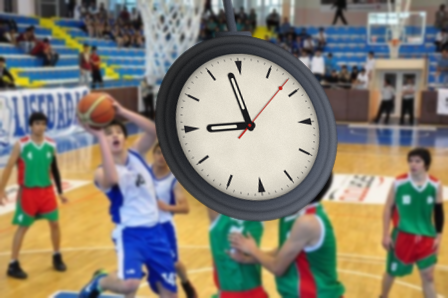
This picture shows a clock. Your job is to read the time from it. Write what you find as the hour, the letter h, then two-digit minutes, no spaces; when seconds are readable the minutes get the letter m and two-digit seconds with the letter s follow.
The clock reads 8h58m08s
